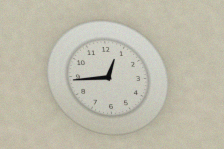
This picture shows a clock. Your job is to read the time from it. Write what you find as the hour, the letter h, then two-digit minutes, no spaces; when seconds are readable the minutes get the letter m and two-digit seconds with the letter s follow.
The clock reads 12h44
